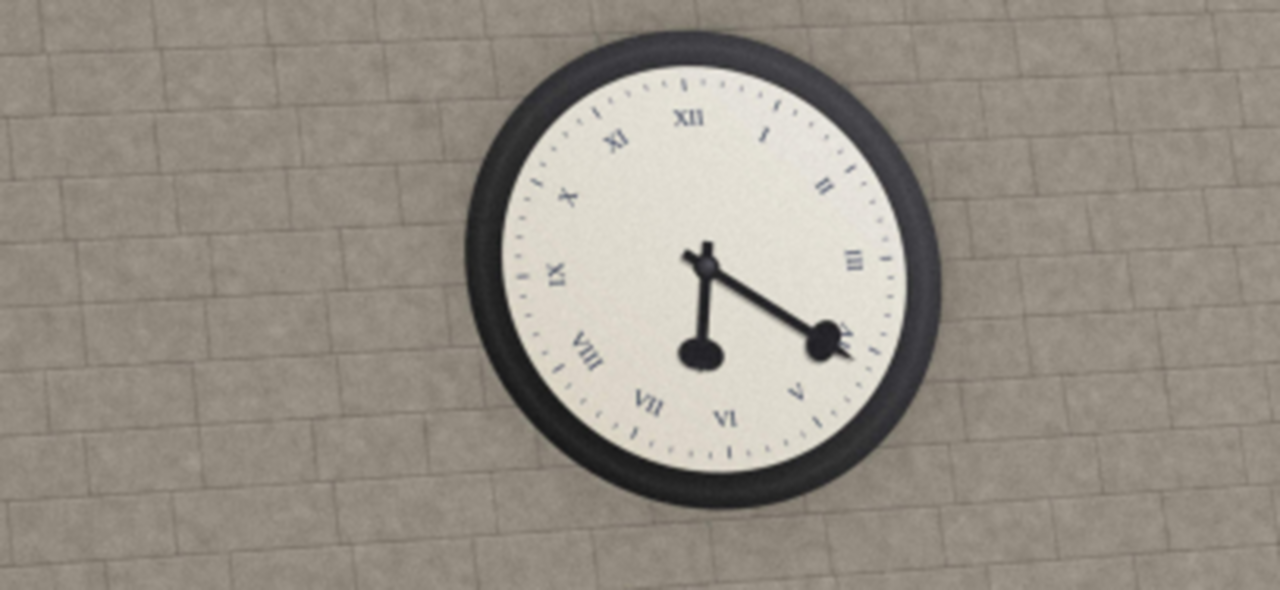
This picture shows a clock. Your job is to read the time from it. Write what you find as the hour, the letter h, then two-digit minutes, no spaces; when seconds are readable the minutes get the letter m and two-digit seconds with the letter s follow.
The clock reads 6h21
